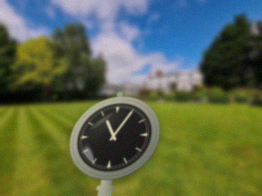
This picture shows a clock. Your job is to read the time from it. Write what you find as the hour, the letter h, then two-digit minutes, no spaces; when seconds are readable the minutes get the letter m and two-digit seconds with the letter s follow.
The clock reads 11h05
